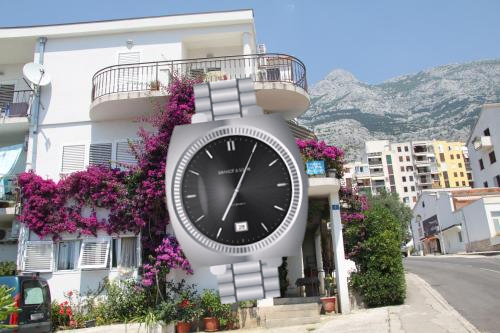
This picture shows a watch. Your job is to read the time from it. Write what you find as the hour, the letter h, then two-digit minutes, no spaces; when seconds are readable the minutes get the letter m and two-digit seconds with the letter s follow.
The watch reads 7h05
